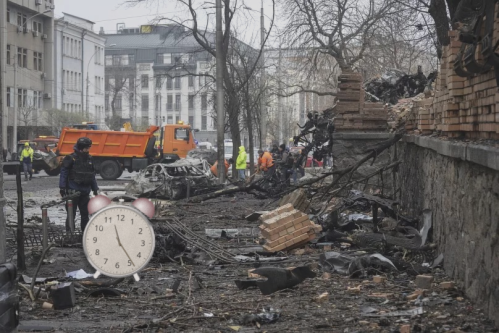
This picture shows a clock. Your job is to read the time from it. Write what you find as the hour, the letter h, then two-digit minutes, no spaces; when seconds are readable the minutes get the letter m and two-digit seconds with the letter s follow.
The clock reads 11h24
